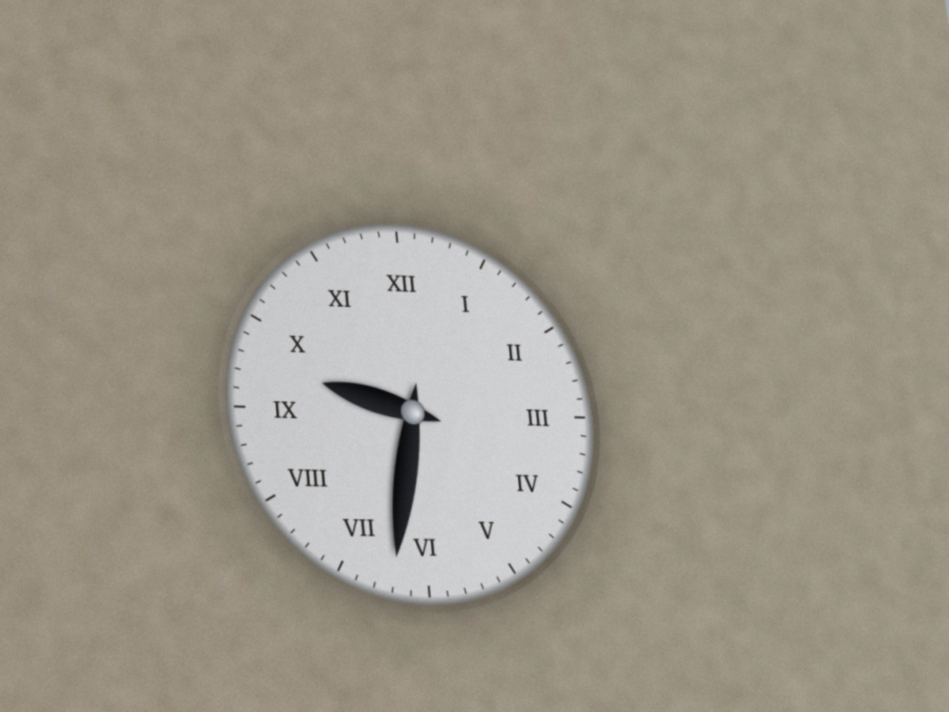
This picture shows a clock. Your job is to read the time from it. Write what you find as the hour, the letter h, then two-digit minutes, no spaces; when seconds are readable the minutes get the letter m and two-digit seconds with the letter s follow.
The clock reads 9h32
